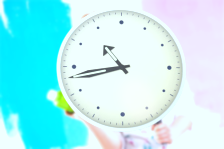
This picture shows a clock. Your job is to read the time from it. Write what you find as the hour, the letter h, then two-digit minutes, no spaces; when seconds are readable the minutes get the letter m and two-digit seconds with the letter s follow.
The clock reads 10h43
